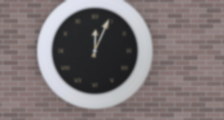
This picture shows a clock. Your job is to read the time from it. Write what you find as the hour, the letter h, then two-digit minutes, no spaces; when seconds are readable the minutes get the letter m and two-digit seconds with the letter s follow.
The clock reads 12h04
